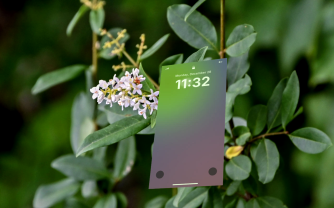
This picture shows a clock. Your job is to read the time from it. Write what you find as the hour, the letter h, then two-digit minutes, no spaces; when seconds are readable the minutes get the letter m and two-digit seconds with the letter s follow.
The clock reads 11h32
